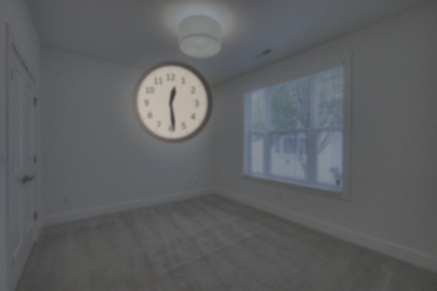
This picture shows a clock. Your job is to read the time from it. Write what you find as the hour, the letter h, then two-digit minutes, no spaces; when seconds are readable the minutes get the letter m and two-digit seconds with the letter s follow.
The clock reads 12h29
